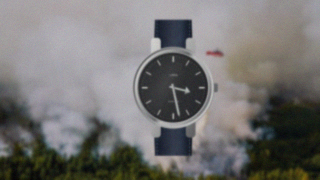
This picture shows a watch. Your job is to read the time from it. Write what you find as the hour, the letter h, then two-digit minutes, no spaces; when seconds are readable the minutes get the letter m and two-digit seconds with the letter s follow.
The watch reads 3h28
